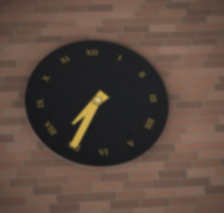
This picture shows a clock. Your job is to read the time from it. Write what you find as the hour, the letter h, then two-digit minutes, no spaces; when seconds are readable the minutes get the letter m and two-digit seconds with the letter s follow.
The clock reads 7h35
